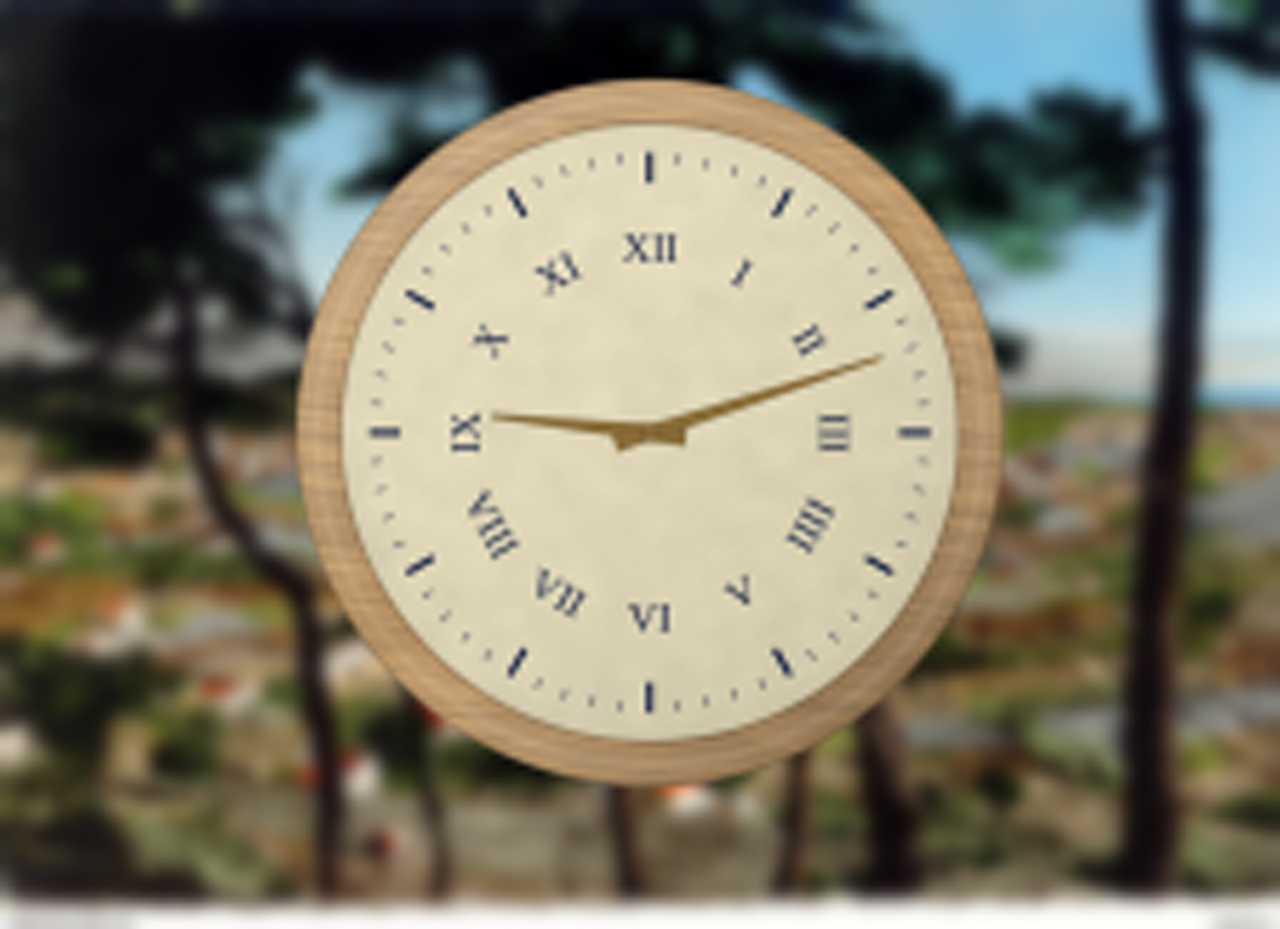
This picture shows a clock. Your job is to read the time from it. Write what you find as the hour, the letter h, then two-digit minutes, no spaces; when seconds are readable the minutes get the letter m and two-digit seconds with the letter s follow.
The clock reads 9h12
